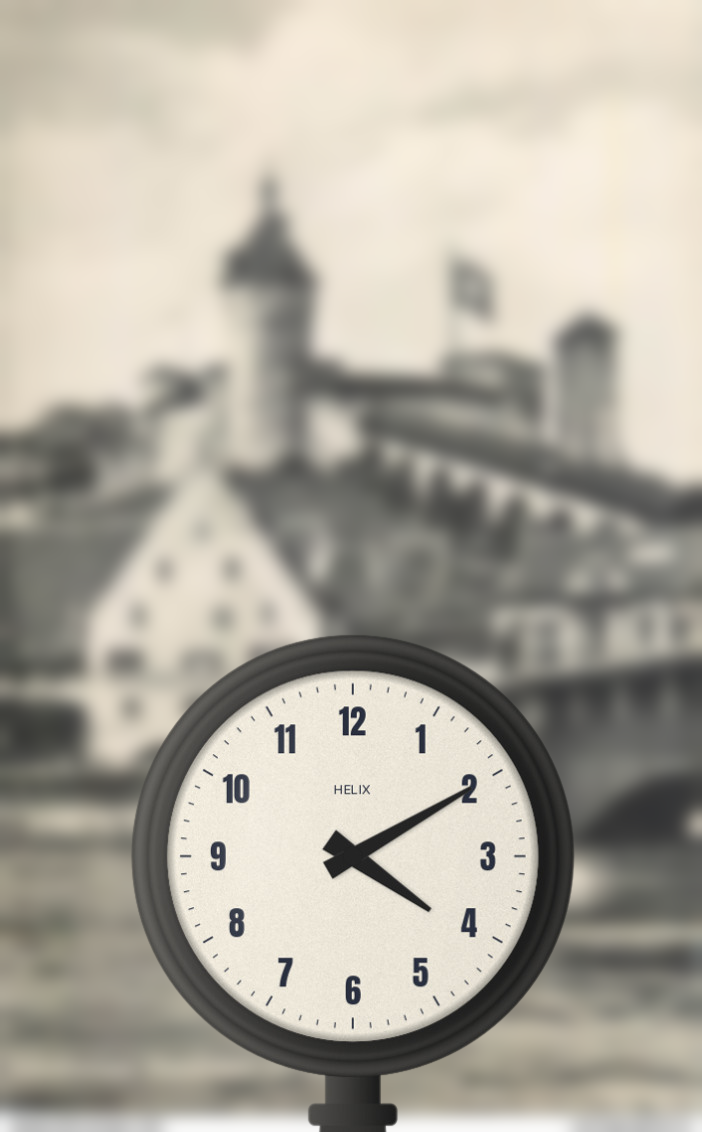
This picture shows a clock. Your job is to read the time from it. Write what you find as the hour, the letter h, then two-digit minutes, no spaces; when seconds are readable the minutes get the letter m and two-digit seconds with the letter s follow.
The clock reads 4h10
